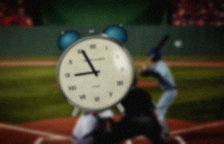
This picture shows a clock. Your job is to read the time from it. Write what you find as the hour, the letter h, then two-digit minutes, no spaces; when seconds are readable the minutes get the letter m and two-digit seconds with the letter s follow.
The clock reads 8h56
